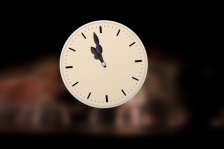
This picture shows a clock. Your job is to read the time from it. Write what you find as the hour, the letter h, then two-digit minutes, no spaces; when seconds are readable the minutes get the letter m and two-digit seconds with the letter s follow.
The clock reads 10h58
